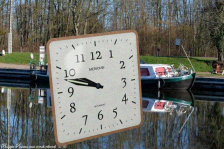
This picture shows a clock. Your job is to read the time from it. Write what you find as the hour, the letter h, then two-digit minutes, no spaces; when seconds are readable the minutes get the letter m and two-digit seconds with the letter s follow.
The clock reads 9h48
